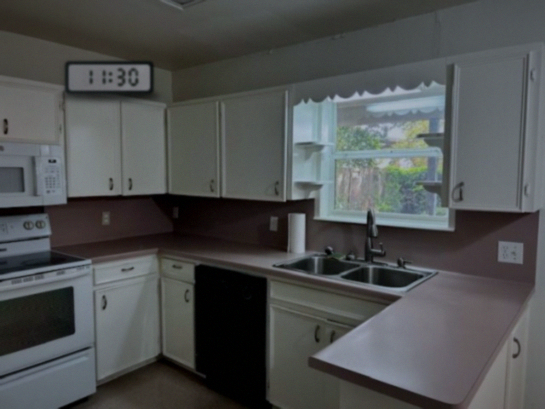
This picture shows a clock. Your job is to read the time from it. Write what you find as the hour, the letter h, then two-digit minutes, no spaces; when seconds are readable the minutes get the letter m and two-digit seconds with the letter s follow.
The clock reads 11h30
